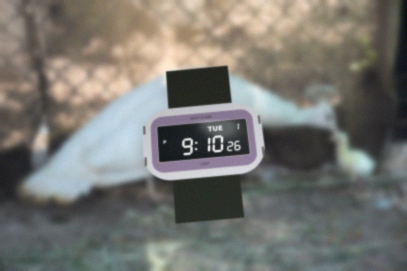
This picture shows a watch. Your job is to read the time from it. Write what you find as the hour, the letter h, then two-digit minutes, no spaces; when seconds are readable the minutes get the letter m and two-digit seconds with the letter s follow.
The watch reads 9h10m26s
